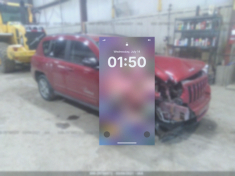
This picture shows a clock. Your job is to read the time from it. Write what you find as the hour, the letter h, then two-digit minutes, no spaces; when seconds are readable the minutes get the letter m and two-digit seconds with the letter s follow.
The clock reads 1h50
